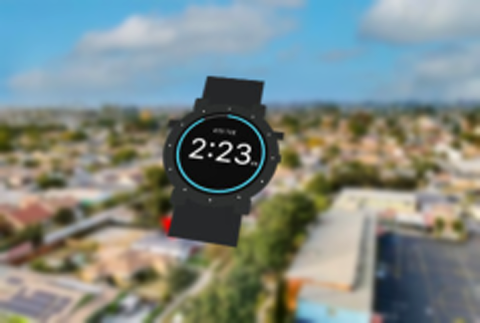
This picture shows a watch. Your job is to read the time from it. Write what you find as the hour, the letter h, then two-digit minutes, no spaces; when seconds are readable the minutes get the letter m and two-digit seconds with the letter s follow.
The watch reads 2h23
